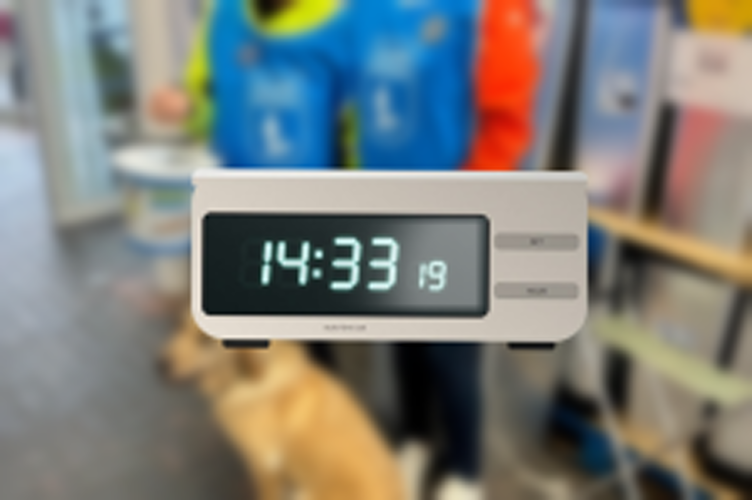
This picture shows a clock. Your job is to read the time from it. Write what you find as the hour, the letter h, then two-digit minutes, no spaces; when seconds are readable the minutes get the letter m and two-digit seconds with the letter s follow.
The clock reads 14h33m19s
